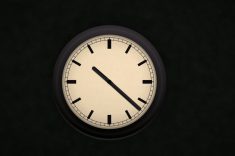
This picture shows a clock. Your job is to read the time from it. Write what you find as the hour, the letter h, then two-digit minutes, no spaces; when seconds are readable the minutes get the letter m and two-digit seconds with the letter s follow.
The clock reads 10h22
